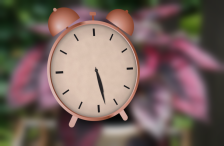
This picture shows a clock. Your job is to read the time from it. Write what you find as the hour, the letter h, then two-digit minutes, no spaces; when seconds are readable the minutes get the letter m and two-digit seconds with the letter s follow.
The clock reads 5h28
